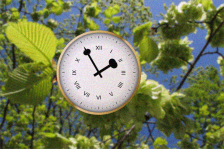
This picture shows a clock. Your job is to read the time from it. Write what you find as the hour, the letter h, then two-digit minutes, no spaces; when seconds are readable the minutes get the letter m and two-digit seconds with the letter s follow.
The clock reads 1h55
